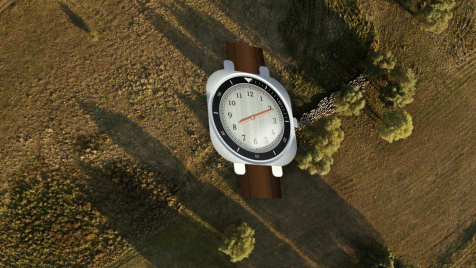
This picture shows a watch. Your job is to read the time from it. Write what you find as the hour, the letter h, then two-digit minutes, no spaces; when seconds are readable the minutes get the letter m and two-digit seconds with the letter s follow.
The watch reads 8h11
